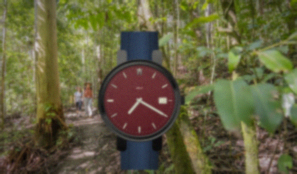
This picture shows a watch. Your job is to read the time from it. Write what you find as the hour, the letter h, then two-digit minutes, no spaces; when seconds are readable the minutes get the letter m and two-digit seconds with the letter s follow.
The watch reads 7h20
